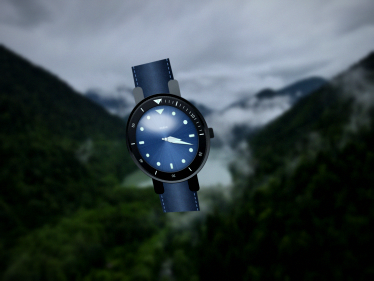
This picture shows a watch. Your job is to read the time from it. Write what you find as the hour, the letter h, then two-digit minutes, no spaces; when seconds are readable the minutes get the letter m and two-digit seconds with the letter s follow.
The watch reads 3h18
